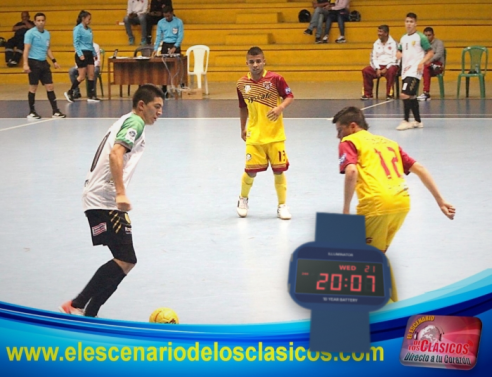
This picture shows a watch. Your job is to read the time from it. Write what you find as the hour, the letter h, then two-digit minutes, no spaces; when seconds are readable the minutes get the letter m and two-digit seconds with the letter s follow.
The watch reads 20h07
